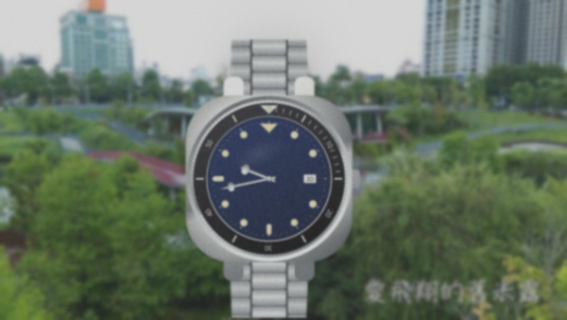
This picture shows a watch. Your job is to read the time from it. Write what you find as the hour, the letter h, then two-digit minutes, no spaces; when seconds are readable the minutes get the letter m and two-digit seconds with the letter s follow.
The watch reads 9h43
